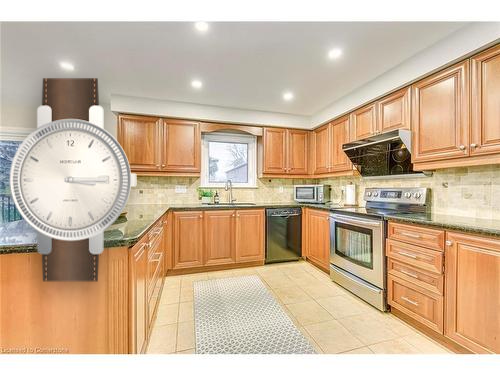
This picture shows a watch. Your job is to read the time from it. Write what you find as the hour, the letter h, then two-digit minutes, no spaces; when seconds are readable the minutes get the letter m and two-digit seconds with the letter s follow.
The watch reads 3h15
